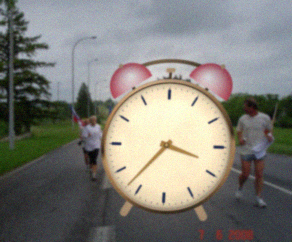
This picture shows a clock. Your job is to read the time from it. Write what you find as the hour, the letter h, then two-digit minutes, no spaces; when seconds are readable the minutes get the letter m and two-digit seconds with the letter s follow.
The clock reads 3h37
